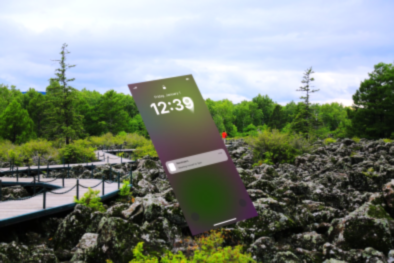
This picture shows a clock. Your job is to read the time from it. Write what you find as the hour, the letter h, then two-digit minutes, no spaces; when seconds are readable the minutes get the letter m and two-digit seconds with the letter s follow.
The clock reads 12h39
